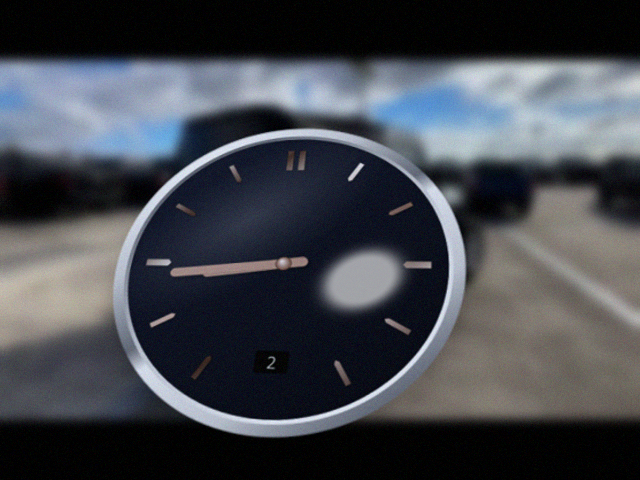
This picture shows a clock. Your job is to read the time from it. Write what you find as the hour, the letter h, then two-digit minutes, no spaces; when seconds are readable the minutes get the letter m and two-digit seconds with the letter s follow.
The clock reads 8h44
